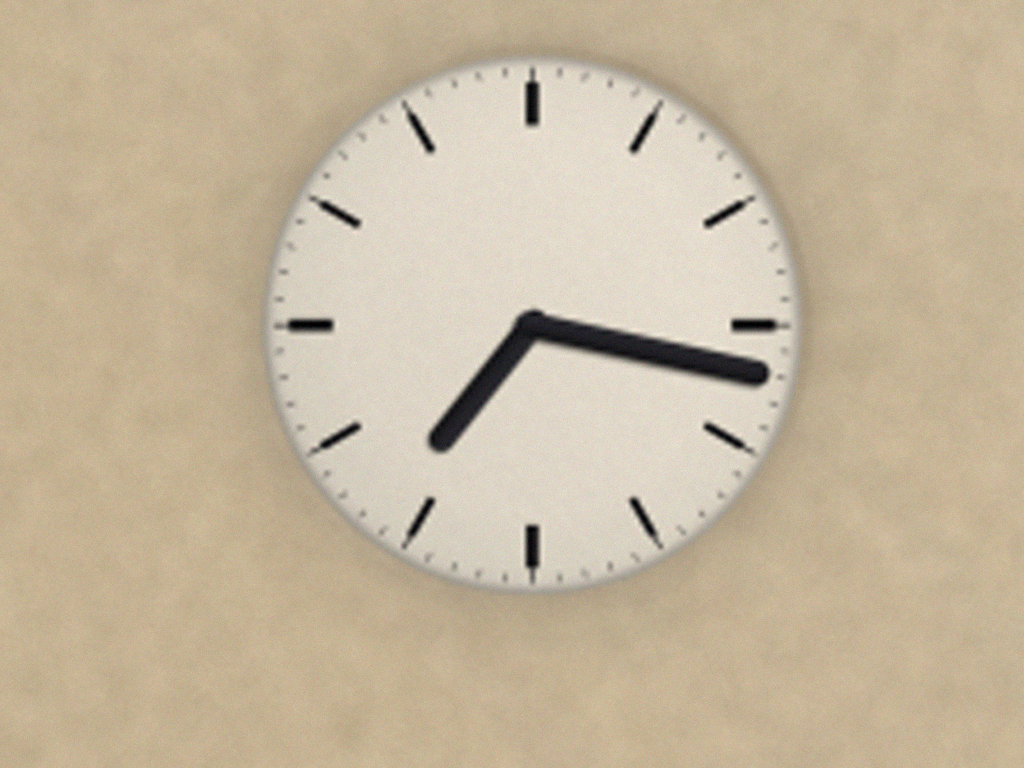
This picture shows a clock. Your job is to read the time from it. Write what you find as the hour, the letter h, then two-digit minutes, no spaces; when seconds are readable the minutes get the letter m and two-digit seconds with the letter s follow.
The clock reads 7h17
